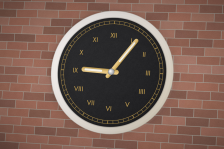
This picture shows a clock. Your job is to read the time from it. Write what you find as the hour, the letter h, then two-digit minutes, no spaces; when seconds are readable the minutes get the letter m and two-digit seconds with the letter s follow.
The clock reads 9h06
